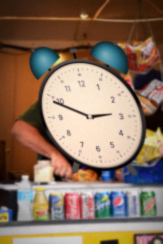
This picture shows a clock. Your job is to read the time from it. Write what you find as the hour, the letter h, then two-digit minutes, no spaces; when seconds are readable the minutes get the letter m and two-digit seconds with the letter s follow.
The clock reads 2h49
